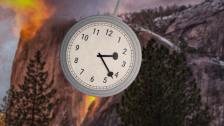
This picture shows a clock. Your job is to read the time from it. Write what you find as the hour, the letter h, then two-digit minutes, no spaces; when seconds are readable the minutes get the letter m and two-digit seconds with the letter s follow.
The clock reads 2h22
